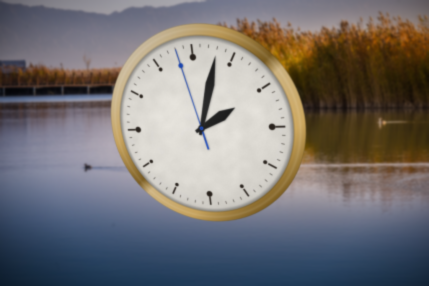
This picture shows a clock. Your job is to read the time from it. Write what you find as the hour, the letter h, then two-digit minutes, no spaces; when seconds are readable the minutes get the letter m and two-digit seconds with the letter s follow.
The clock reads 2h02m58s
